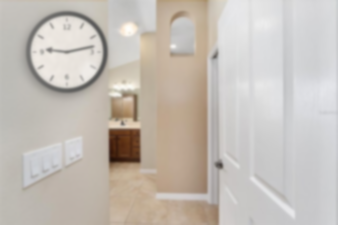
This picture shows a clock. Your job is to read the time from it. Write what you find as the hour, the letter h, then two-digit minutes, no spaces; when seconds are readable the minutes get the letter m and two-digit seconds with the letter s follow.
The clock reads 9h13
